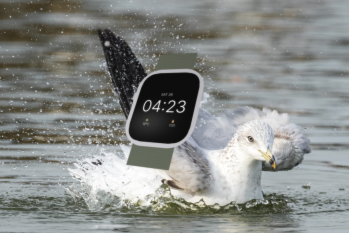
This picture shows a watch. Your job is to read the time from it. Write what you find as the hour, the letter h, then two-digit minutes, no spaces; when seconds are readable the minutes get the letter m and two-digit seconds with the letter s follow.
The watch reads 4h23
